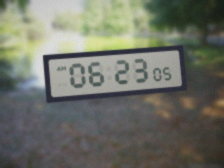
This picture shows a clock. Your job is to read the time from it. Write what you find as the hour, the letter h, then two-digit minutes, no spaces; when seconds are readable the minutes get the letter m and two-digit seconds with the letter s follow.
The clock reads 6h23m05s
